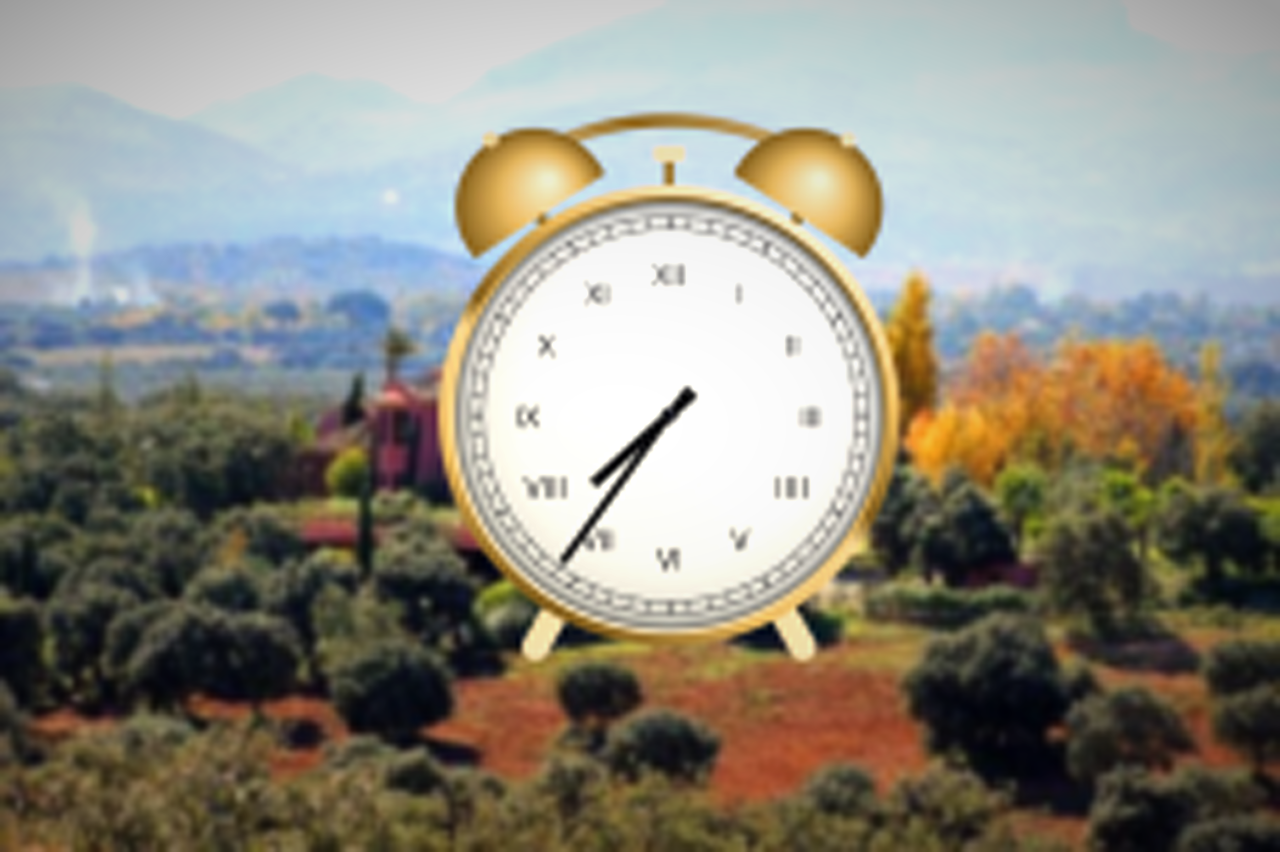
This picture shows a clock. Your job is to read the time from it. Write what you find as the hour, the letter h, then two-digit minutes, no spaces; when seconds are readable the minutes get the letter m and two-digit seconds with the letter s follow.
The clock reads 7h36
